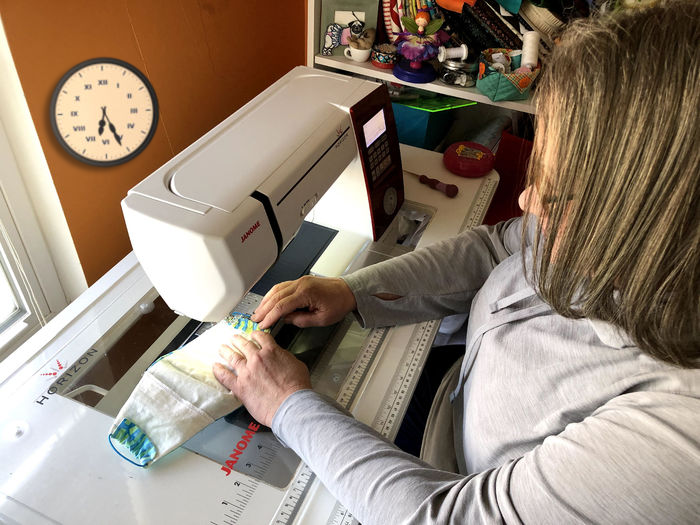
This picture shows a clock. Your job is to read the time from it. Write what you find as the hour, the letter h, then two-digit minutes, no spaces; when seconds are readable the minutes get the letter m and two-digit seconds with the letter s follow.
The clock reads 6h26
